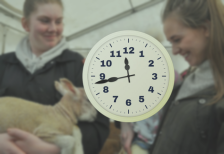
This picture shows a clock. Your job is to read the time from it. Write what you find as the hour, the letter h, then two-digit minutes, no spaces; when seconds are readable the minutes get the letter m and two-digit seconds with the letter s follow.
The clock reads 11h43
